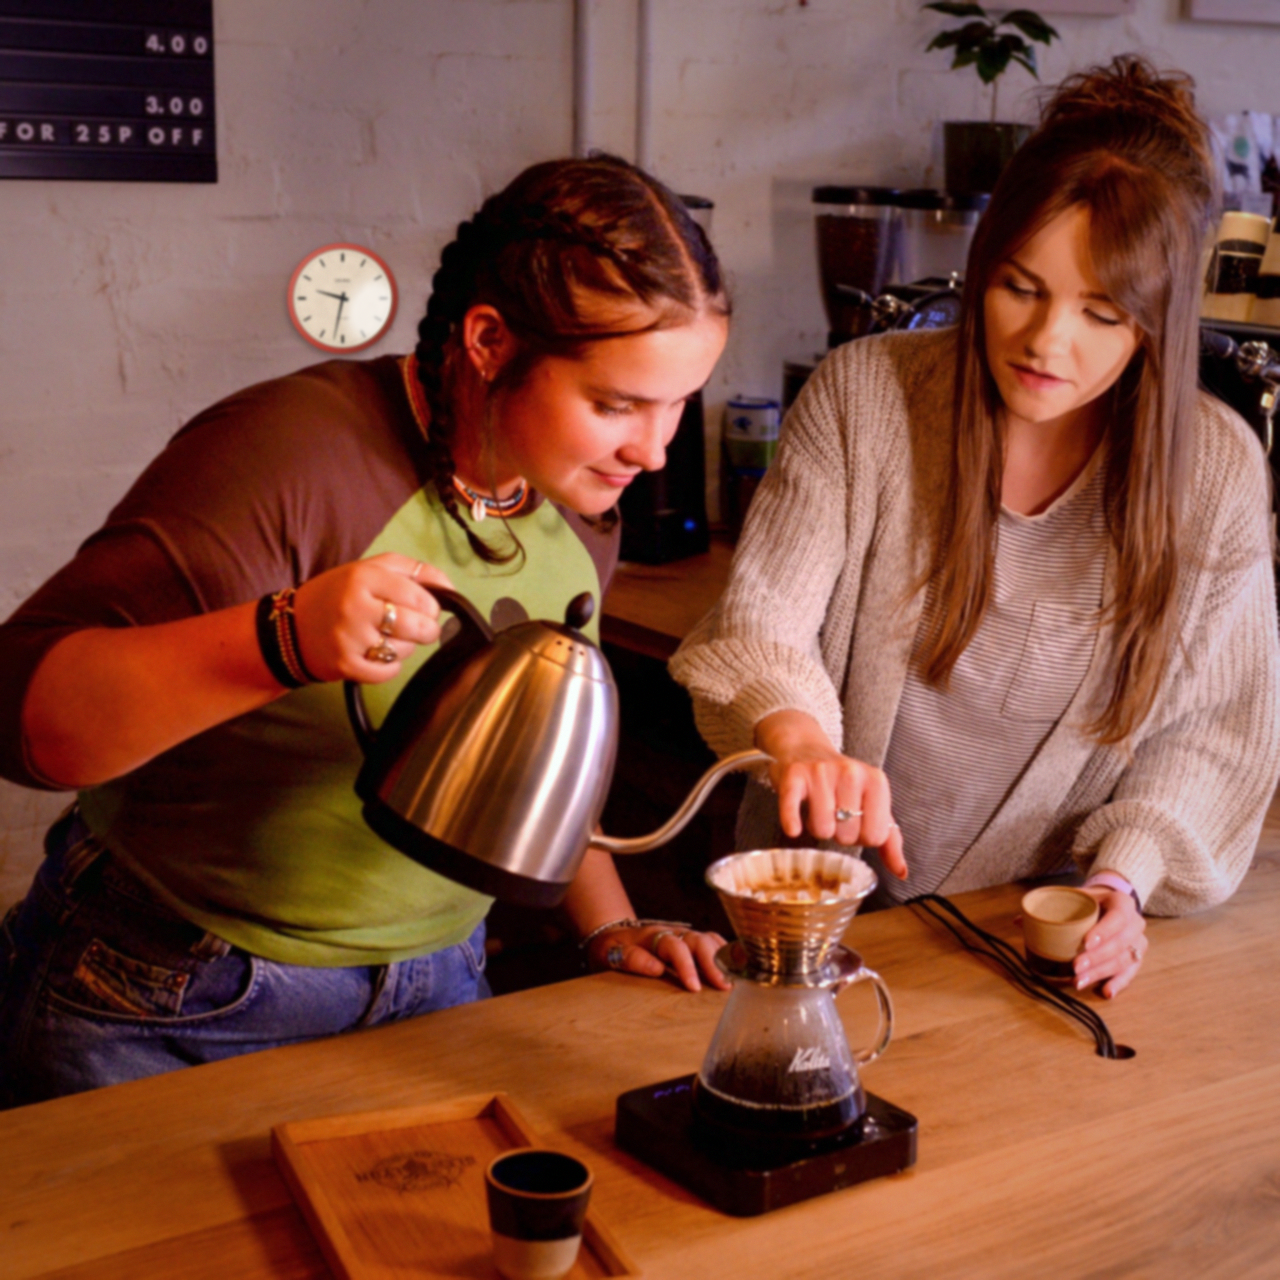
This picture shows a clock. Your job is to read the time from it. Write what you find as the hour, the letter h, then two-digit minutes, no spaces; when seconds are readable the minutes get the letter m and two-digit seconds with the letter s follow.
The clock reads 9h32
